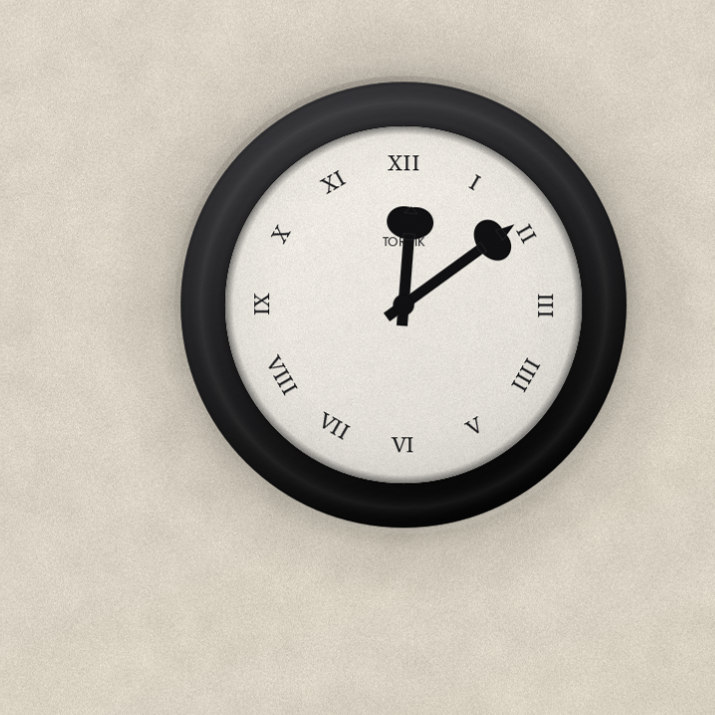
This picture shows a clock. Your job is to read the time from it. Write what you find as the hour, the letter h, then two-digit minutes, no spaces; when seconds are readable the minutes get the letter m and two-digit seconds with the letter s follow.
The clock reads 12h09
